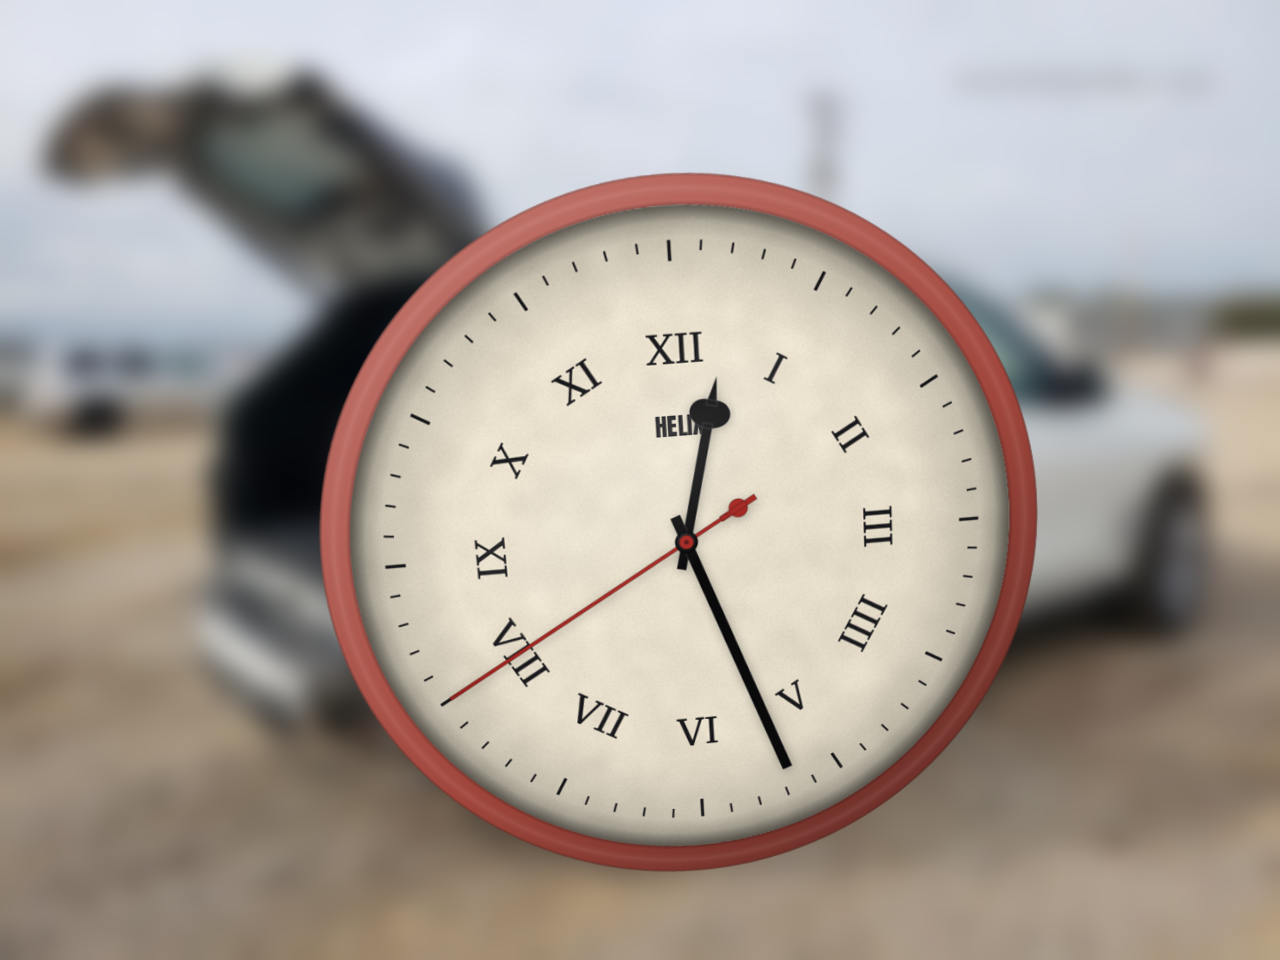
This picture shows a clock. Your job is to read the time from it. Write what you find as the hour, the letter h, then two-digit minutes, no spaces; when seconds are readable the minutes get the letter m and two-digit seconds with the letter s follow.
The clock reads 12h26m40s
